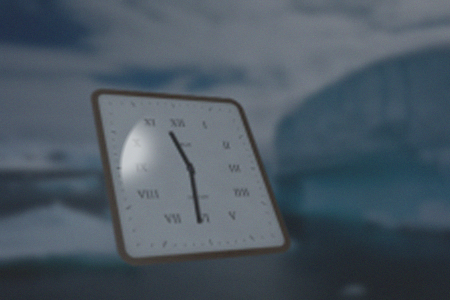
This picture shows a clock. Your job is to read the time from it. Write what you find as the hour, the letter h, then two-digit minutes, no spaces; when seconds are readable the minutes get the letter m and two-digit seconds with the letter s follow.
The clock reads 11h31
